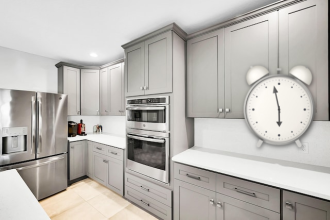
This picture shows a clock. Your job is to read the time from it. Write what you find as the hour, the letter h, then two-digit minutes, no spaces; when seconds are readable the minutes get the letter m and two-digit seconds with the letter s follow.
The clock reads 5h58
